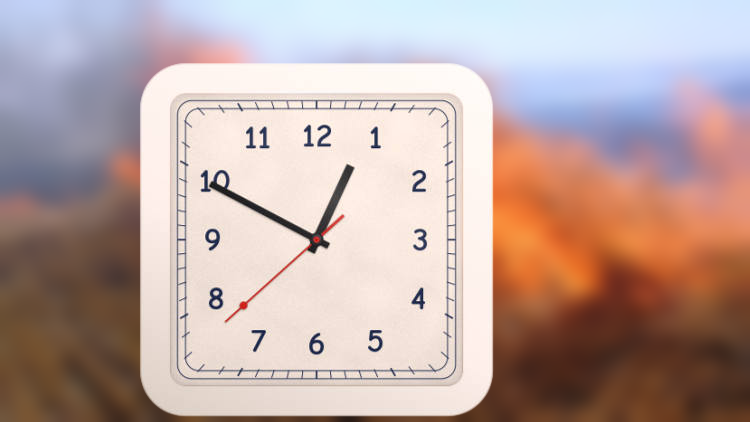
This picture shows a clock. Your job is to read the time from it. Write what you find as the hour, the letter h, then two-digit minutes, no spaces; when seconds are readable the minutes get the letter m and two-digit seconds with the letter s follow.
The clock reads 12h49m38s
